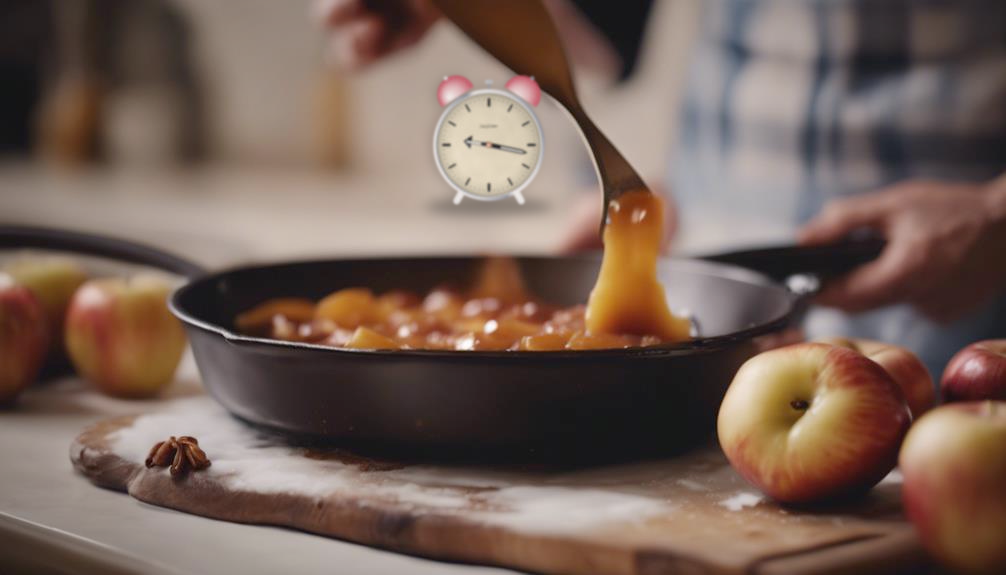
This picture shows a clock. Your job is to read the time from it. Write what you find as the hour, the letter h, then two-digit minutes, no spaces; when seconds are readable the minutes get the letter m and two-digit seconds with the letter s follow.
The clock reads 9h17
